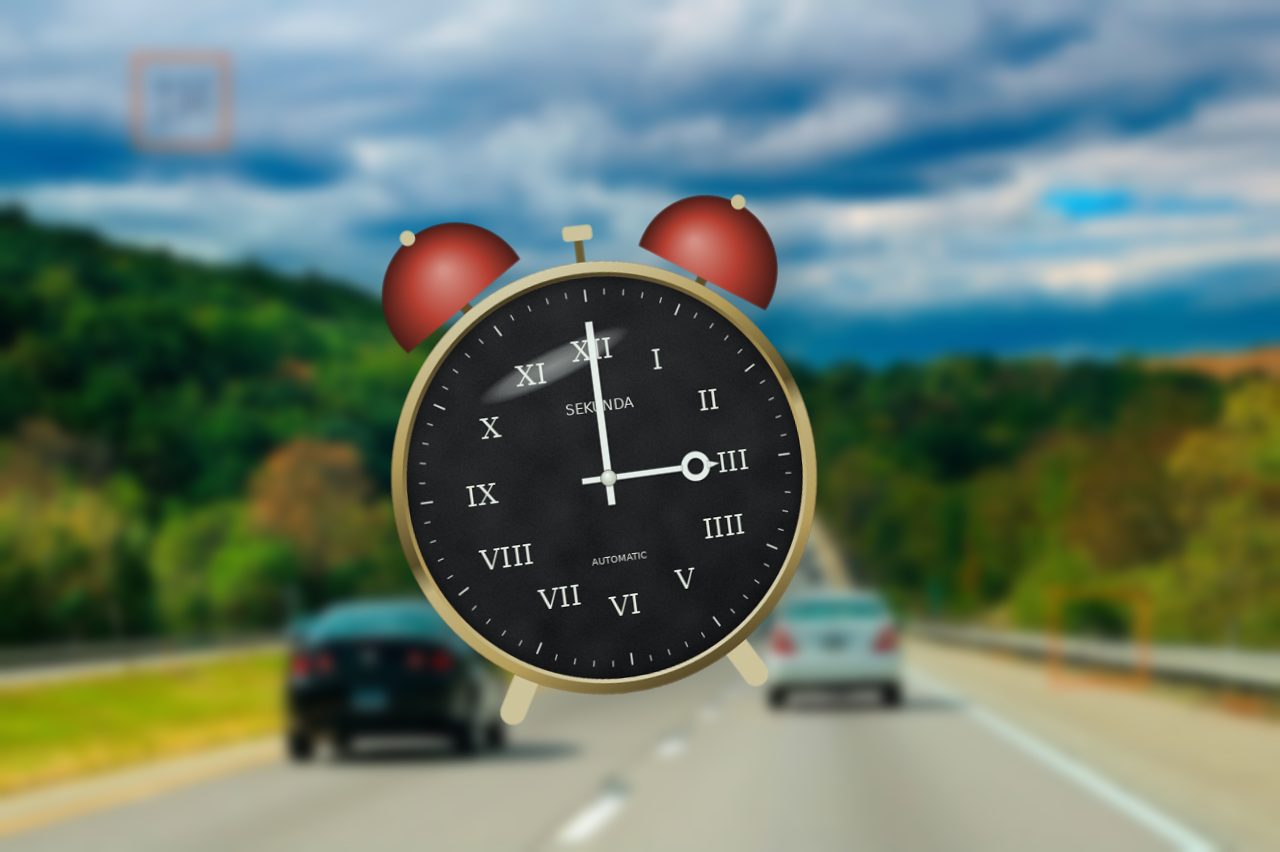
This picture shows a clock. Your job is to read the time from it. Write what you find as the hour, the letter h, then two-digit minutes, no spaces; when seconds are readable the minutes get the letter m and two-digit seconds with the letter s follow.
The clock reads 3h00
